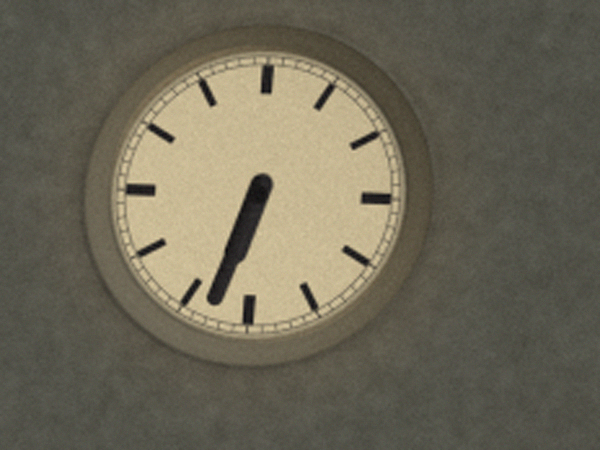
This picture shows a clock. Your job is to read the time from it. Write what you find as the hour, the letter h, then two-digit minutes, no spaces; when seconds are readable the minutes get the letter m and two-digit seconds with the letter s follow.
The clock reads 6h33
